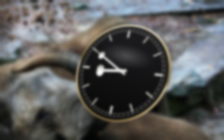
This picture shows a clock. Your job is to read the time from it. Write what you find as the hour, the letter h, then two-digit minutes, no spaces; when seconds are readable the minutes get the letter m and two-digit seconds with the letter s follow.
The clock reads 8h50
